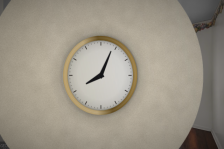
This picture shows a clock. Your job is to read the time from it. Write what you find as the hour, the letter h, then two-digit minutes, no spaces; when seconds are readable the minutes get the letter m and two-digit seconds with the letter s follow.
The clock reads 8h04
